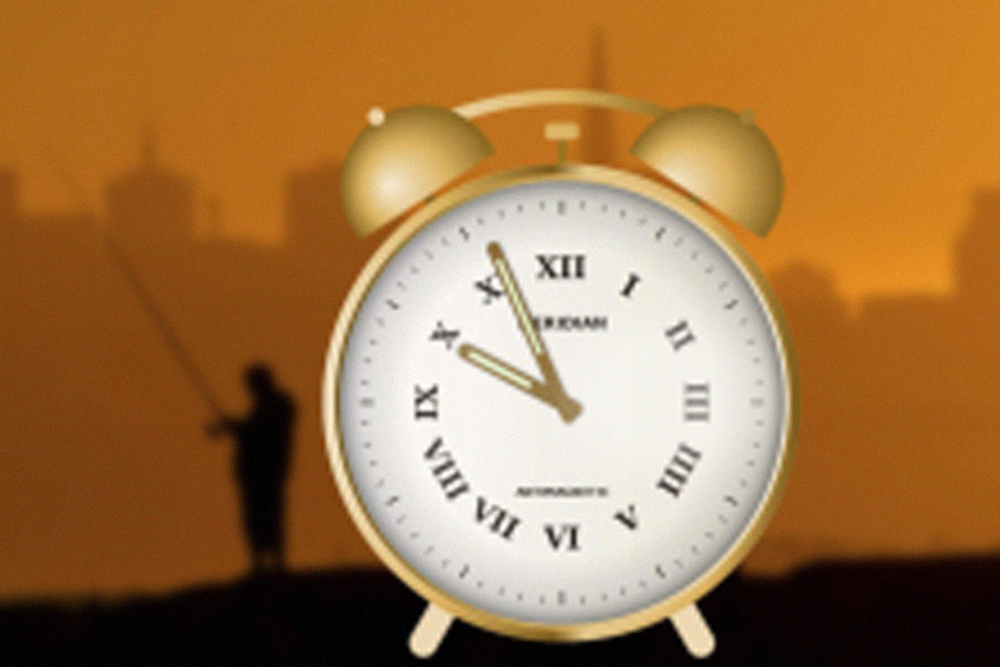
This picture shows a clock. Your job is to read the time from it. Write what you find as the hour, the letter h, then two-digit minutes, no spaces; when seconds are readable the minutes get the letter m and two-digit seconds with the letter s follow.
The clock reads 9h56
